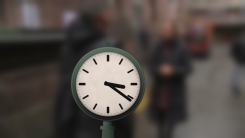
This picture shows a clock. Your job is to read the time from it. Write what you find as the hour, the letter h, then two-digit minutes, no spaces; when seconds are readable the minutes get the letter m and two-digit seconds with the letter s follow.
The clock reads 3h21
